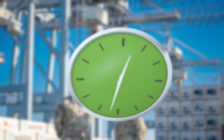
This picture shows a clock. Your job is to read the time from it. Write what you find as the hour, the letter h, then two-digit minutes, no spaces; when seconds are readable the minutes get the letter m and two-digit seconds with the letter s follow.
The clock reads 12h32
